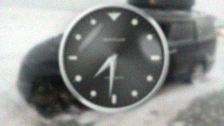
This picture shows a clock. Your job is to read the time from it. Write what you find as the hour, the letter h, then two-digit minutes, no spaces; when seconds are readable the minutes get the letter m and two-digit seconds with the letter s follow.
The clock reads 7h31
